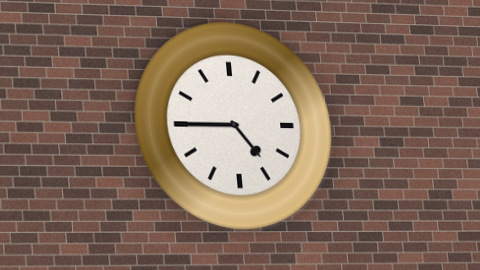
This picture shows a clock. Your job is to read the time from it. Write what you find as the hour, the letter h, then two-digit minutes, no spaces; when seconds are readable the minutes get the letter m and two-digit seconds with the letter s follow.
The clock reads 4h45
